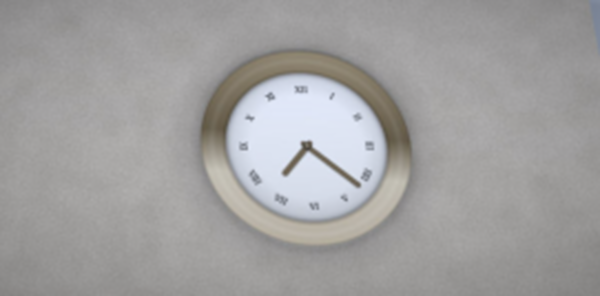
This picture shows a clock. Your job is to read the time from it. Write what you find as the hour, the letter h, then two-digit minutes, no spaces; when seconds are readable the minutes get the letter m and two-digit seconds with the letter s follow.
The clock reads 7h22
